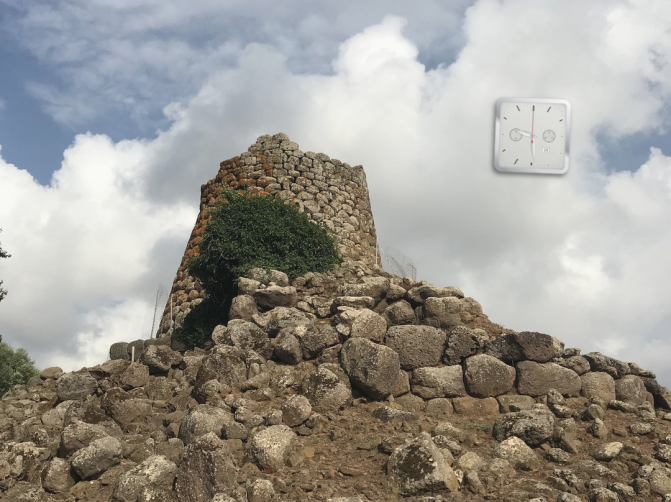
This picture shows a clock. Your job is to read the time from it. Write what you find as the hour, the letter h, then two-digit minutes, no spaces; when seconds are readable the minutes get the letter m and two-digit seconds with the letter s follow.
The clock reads 9h29
